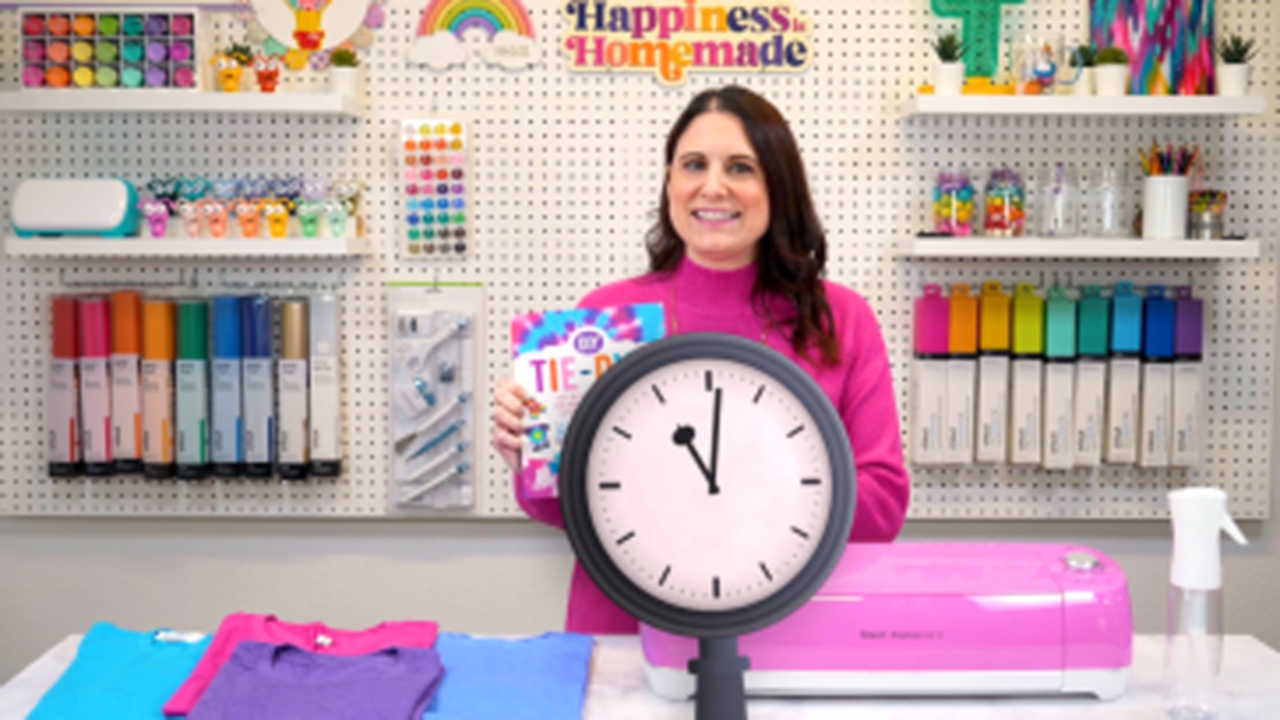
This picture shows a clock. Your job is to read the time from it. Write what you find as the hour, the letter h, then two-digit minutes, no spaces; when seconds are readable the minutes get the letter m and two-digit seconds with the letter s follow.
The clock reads 11h01
